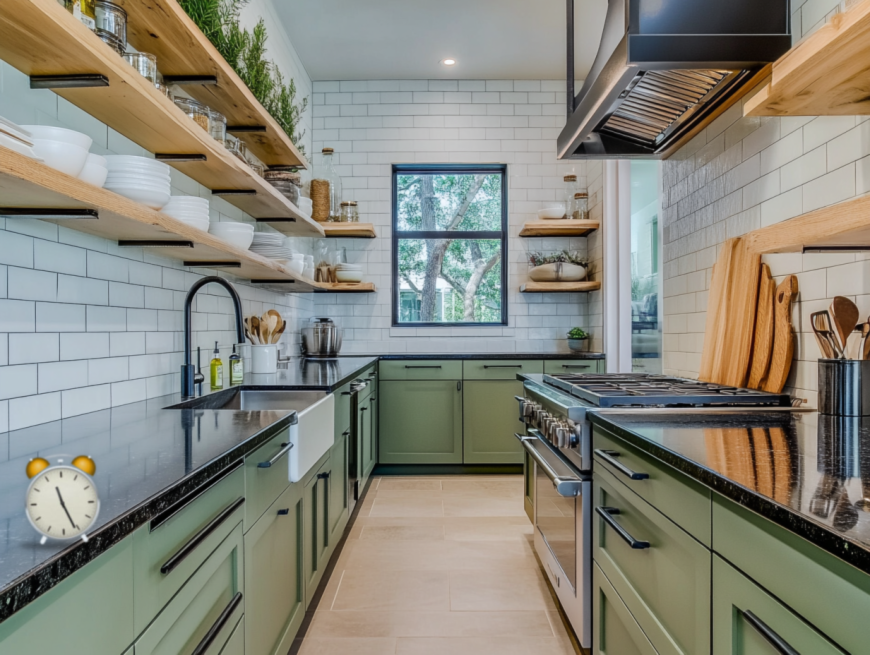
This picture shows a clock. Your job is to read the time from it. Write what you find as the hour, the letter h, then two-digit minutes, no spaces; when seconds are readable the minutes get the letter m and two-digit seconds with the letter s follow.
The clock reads 11h26
